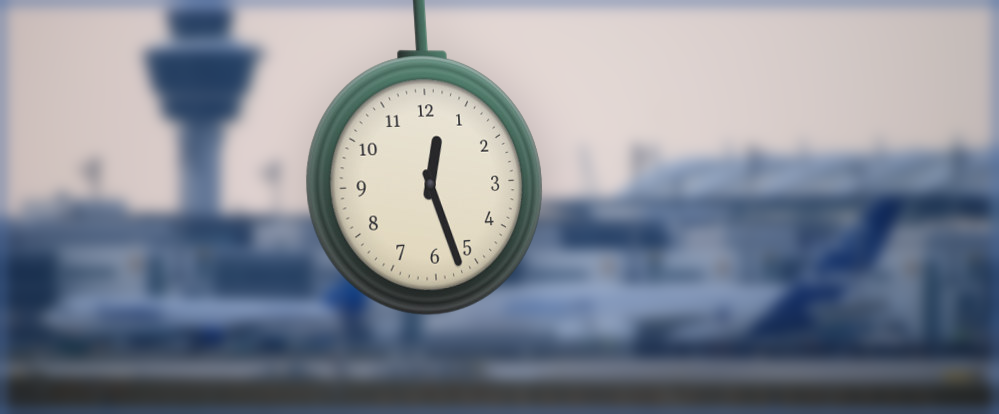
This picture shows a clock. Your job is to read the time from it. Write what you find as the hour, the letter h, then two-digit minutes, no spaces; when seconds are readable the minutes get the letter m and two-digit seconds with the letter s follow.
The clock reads 12h27
